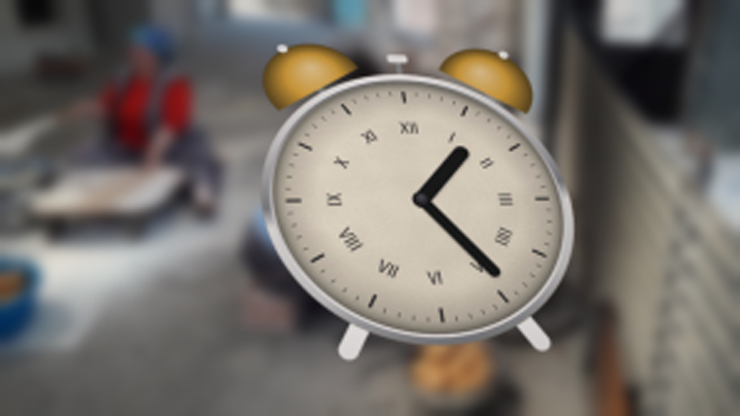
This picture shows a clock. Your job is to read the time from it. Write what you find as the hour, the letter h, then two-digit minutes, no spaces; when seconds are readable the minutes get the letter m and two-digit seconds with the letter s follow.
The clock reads 1h24
